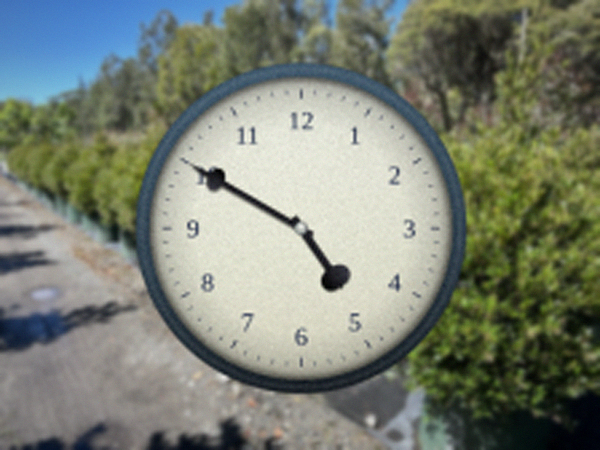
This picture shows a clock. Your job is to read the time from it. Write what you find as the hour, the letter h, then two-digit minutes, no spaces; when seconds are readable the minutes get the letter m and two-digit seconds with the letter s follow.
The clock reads 4h50
